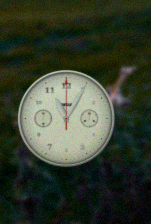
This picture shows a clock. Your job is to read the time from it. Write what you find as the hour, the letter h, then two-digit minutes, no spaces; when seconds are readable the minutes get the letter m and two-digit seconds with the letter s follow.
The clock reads 11h05
